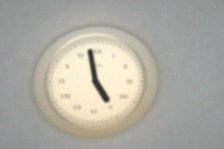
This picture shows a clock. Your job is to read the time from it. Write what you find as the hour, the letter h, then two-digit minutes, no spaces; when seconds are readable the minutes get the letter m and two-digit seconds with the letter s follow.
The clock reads 4h58
